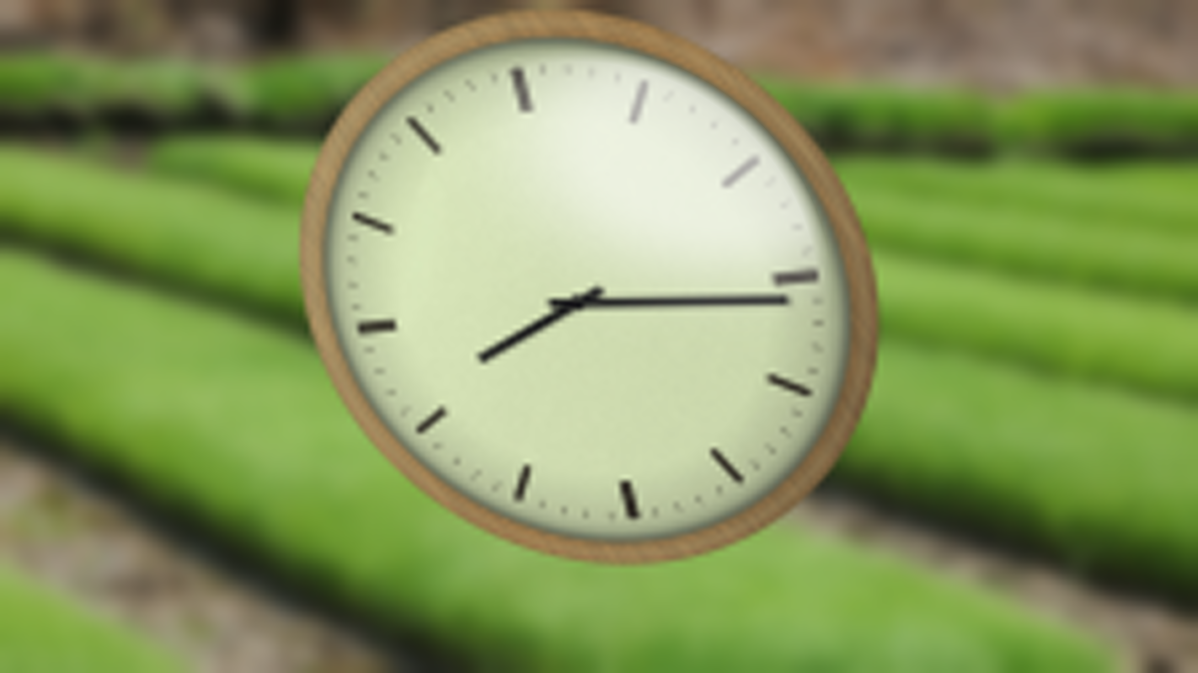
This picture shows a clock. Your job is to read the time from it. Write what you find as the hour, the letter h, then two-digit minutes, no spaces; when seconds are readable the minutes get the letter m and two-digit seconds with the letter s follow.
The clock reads 8h16
